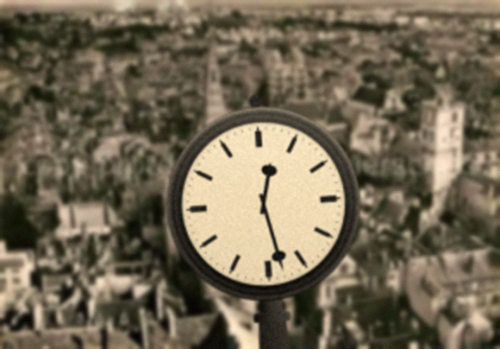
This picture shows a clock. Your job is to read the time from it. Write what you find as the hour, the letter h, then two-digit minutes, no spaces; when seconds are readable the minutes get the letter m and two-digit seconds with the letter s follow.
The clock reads 12h28
